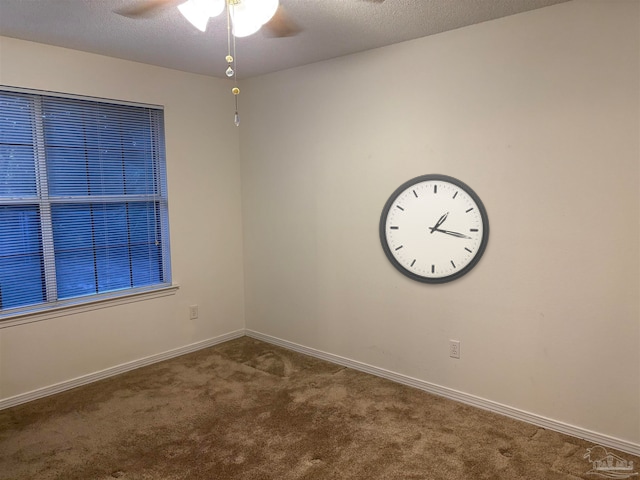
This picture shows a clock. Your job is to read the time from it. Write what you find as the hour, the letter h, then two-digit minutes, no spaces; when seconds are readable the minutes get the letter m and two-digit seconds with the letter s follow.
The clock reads 1h17
